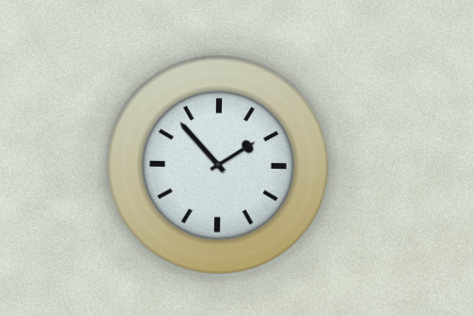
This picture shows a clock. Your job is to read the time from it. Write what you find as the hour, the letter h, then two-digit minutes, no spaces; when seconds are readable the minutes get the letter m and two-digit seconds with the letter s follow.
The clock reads 1h53
